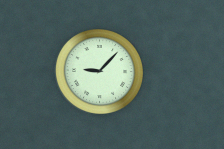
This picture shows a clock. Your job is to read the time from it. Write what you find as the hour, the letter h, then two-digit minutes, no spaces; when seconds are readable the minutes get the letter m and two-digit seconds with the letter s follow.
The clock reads 9h07
